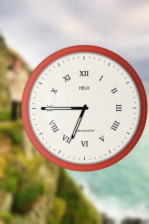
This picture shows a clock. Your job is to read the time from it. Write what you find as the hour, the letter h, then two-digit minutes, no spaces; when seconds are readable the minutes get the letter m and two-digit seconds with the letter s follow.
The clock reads 6h45
